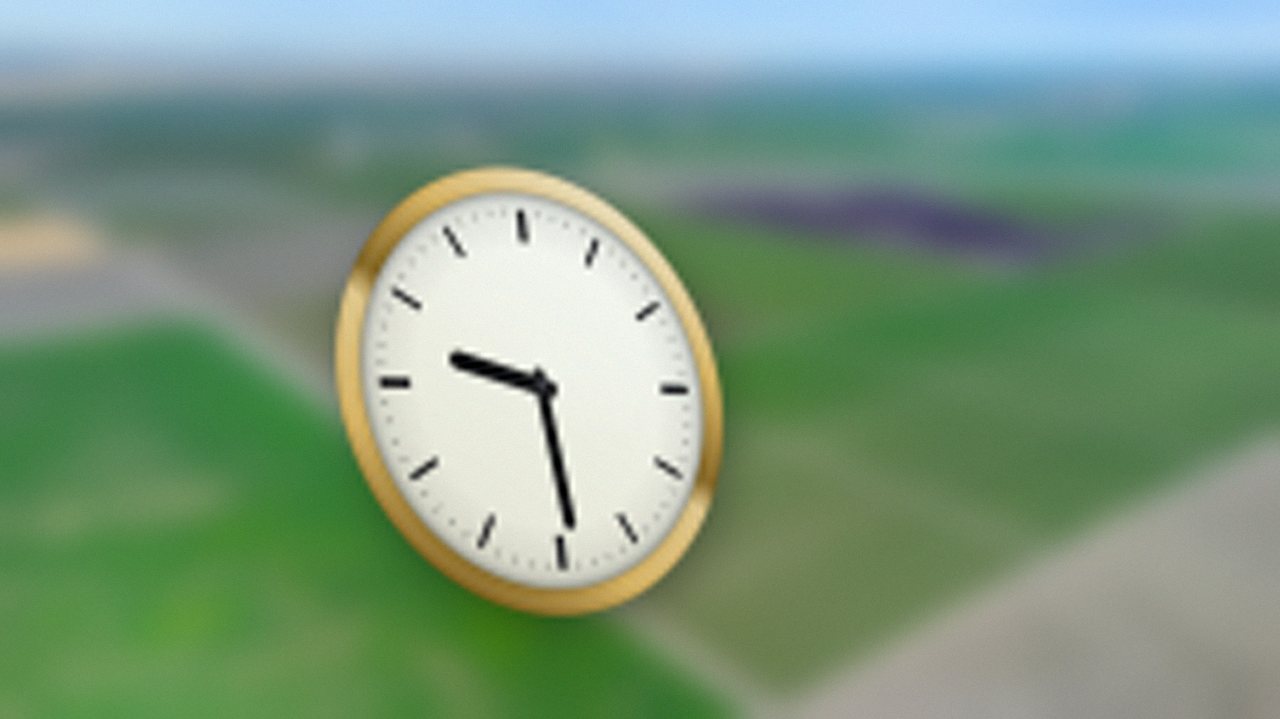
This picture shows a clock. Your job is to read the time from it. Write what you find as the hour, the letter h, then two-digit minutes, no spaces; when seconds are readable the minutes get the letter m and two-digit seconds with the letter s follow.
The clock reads 9h29
